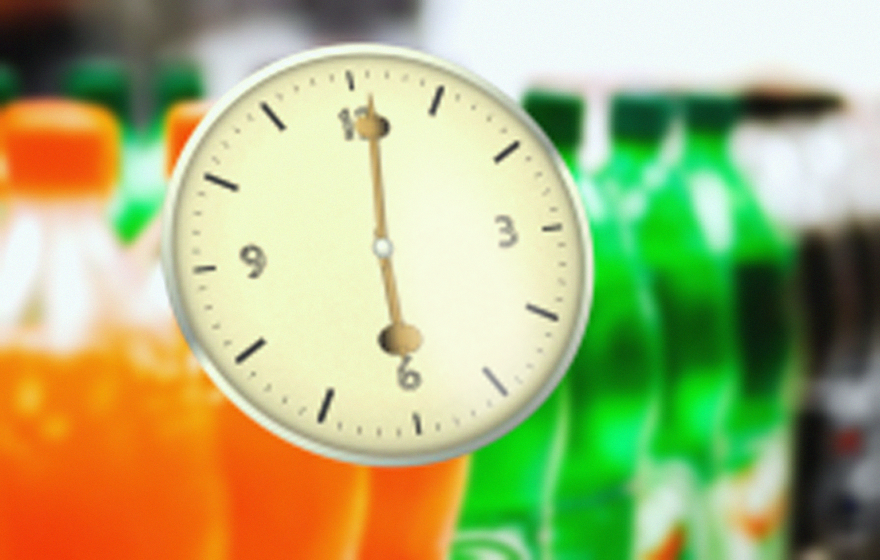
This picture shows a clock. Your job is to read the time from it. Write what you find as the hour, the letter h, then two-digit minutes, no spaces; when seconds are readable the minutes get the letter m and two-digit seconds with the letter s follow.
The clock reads 6h01
